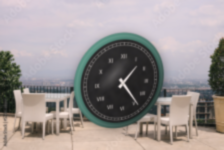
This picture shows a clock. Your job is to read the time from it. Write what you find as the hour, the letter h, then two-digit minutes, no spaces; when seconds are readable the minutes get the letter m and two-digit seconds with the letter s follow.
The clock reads 1h24
